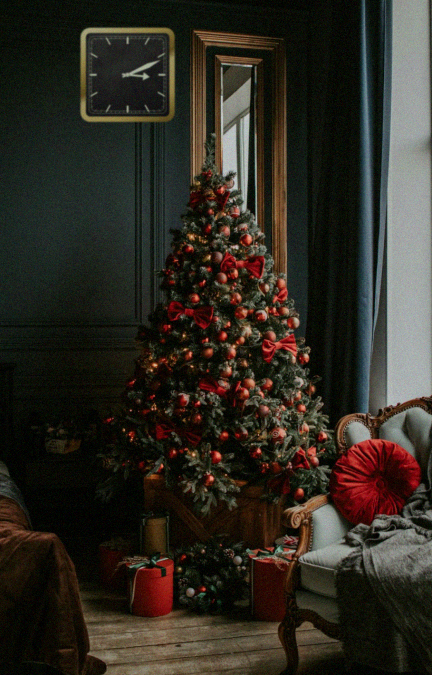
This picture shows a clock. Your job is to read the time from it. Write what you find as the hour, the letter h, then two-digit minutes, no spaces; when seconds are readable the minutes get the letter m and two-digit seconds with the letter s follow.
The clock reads 3h11
